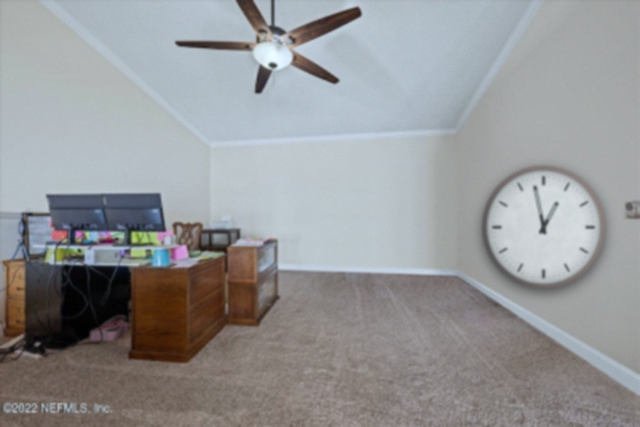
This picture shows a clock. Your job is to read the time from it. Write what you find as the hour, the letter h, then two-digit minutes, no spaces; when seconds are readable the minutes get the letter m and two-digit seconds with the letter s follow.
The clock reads 12h58
